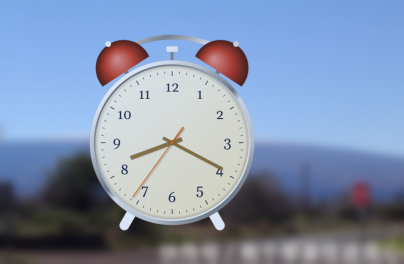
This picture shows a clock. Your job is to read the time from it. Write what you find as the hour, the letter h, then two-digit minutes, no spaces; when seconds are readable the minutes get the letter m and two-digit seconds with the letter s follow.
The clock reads 8h19m36s
